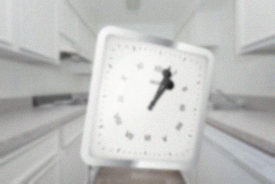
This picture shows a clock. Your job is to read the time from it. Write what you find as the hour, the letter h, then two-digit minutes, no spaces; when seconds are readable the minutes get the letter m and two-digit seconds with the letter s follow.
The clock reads 1h03
